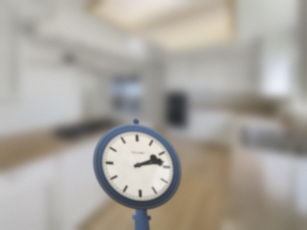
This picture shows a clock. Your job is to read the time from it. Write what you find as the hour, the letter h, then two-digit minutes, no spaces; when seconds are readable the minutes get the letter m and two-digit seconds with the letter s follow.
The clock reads 2h13
